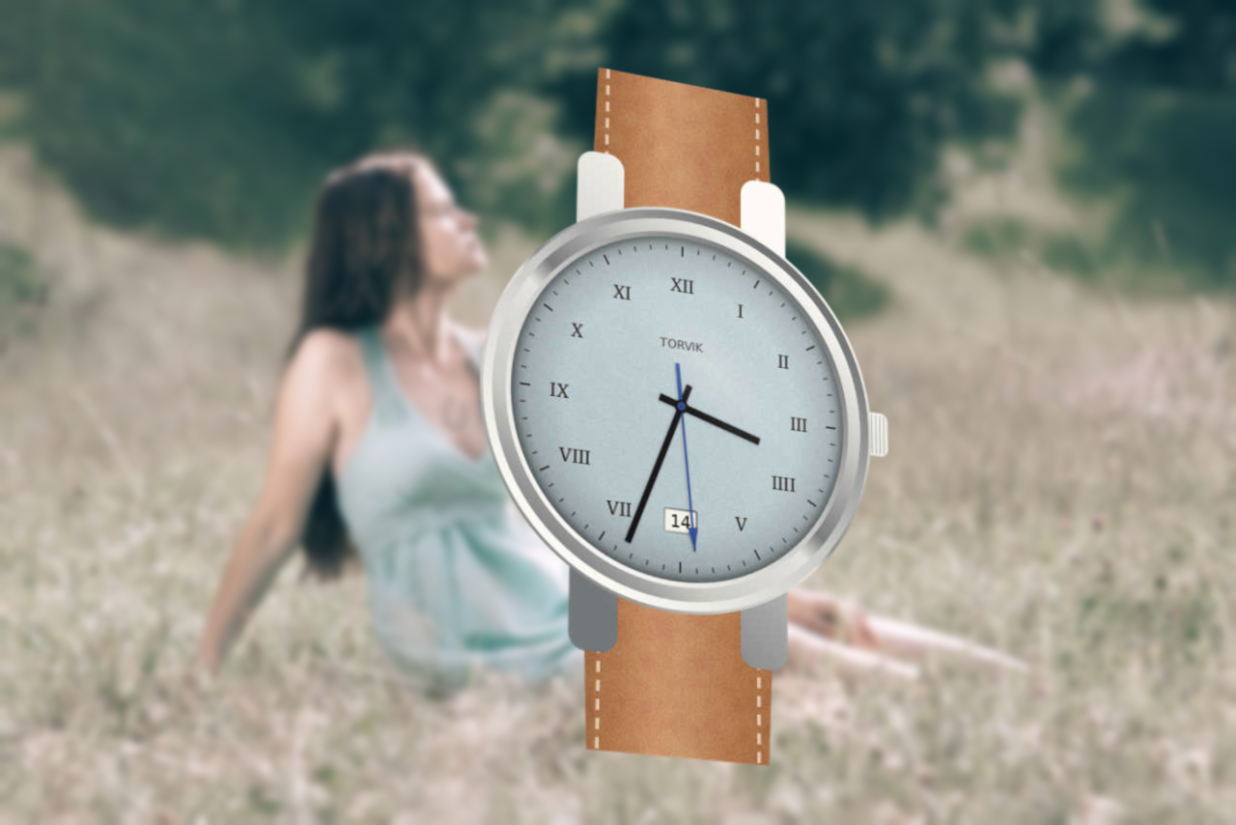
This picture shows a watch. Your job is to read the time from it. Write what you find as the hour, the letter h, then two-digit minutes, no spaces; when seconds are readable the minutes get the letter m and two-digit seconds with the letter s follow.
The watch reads 3h33m29s
